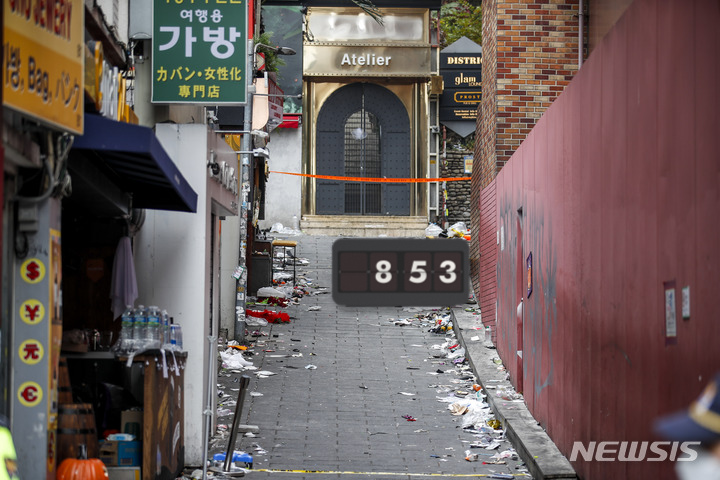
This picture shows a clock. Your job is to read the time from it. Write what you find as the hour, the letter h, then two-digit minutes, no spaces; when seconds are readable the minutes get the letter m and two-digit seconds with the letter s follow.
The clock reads 8h53
